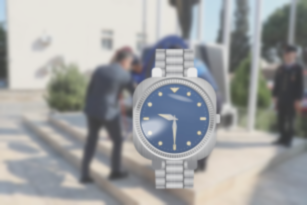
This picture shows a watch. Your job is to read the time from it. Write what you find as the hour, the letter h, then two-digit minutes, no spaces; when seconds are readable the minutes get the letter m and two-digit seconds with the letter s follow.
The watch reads 9h30
